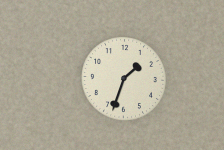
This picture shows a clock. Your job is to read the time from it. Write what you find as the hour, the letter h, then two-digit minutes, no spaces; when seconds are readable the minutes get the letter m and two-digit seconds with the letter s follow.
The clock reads 1h33
